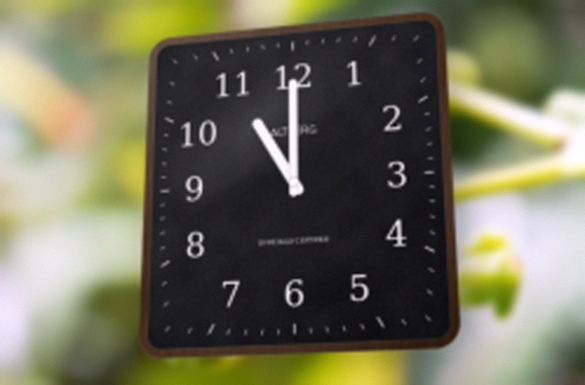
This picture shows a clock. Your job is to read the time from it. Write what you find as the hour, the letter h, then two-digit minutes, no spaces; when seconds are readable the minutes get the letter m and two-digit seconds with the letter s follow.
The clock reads 11h00
